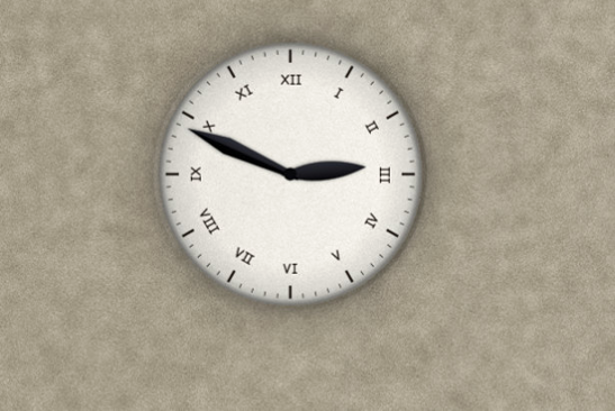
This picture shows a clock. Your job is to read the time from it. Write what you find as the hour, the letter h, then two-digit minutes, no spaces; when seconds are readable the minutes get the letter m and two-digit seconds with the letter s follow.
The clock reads 2h49
